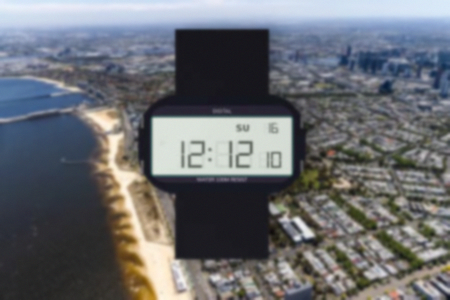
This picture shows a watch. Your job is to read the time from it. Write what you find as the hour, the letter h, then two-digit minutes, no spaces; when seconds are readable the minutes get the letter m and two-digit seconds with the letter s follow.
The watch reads 12h12m10s
